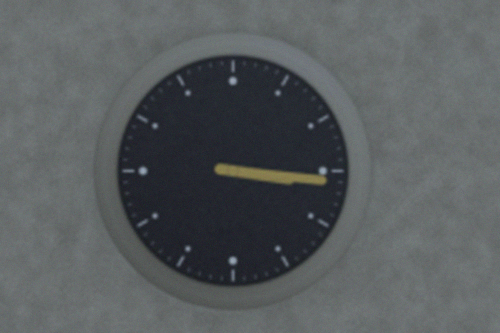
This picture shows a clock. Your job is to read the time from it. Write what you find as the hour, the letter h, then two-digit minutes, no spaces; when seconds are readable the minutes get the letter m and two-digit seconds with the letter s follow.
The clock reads 3h16
